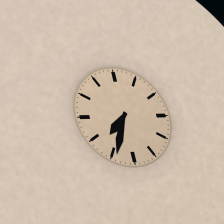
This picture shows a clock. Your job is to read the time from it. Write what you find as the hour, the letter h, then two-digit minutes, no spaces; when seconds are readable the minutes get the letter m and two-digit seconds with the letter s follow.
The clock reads 7h34
